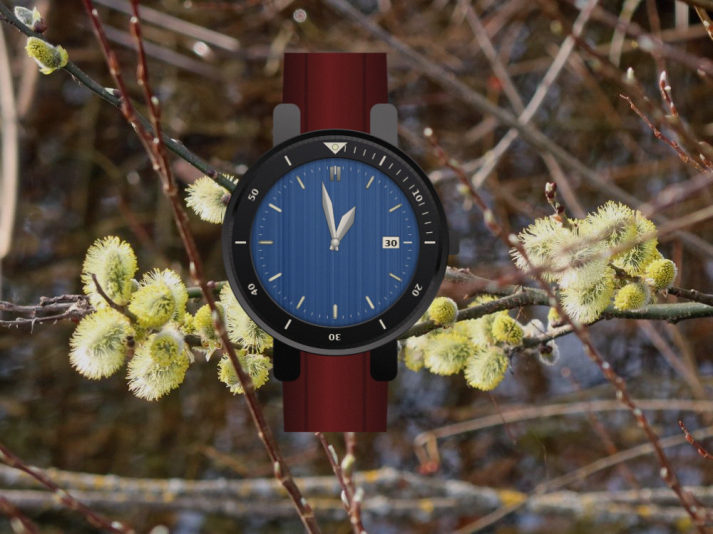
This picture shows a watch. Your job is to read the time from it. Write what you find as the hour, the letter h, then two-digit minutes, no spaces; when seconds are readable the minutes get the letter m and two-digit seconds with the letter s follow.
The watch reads 12h58
